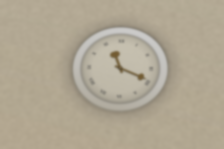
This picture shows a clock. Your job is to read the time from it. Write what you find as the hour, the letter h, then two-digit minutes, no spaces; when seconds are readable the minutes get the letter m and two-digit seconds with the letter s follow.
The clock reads 11h19
